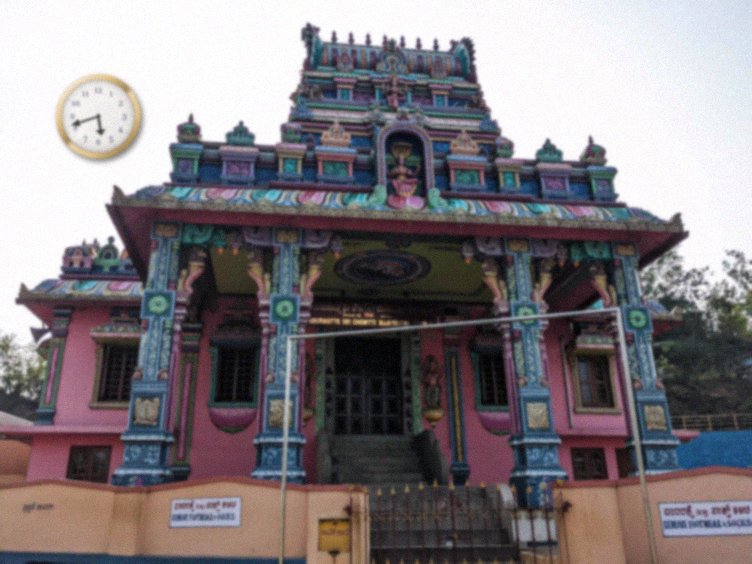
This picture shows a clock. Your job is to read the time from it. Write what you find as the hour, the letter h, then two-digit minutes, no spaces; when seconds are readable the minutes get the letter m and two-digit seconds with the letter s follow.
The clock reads 5h42
